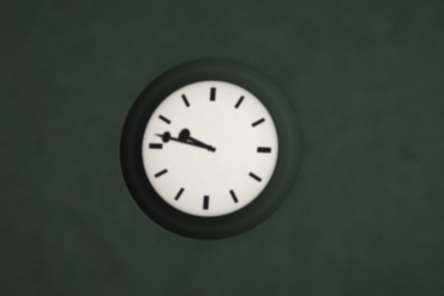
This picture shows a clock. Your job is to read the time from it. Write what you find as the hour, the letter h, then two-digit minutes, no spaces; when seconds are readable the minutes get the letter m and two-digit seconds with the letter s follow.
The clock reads 9h47
